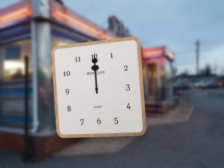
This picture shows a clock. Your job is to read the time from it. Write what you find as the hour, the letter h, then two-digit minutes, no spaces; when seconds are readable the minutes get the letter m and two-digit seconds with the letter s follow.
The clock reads 12h00
